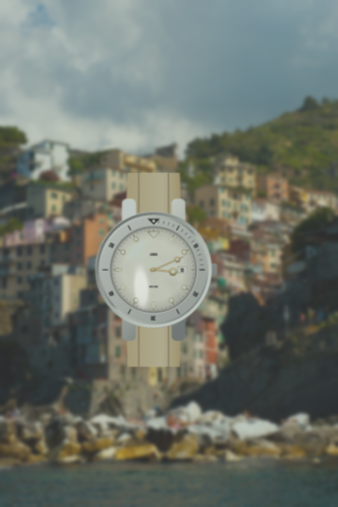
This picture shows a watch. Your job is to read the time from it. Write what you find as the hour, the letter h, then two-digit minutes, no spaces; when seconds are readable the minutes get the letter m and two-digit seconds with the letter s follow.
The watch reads 3h11
